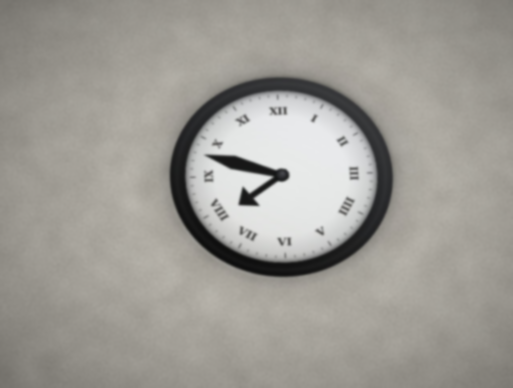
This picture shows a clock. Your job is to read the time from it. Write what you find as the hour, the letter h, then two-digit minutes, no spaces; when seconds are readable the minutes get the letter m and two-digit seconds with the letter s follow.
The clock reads 7h48
